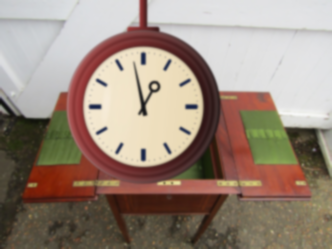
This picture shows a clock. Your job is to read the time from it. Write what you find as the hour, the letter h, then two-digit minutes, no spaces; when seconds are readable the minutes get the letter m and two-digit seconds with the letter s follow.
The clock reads 12h58
